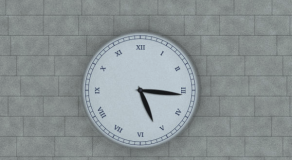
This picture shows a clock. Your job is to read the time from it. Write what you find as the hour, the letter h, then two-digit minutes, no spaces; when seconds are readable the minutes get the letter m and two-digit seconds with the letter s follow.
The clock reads 5h16
